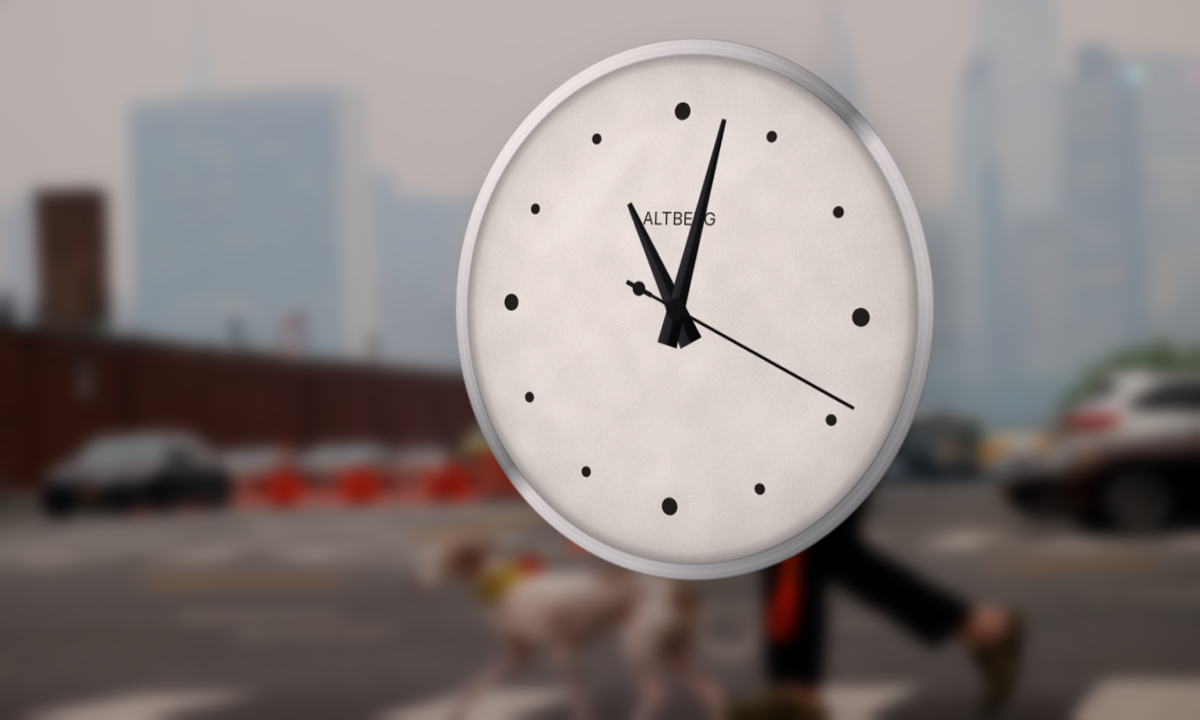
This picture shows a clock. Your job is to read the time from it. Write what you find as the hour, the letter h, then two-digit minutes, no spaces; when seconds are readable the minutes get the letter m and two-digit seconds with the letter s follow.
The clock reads 11h02m19s
